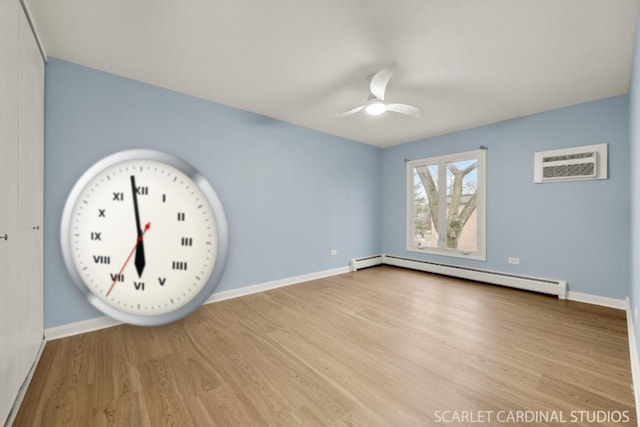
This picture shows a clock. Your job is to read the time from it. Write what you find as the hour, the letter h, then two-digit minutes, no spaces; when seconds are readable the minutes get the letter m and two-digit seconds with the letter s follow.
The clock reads 5h58m35s
